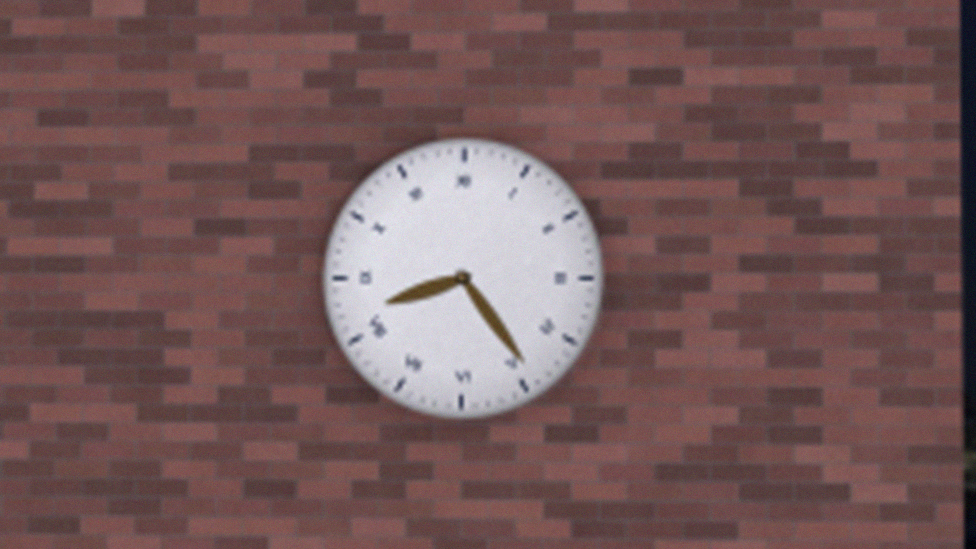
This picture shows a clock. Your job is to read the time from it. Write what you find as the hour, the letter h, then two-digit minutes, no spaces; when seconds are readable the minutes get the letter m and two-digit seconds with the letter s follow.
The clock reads 8h24
